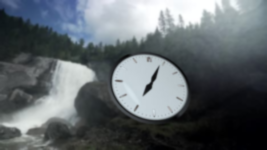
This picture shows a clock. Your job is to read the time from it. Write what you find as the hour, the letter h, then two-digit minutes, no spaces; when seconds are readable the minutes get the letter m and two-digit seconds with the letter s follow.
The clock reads 7h04
